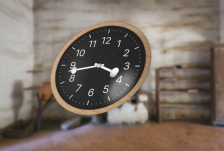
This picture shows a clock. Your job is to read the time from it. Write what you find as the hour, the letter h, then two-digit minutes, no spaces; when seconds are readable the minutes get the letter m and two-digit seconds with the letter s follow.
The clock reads 3h43
